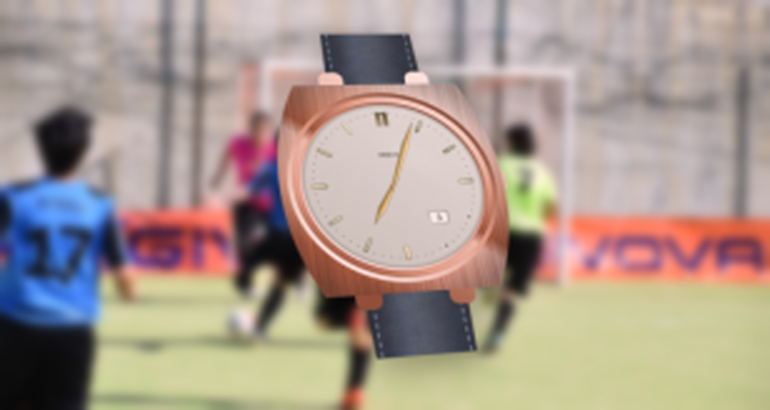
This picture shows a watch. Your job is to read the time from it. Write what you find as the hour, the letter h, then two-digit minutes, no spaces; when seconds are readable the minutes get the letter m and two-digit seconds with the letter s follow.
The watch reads 7h04
